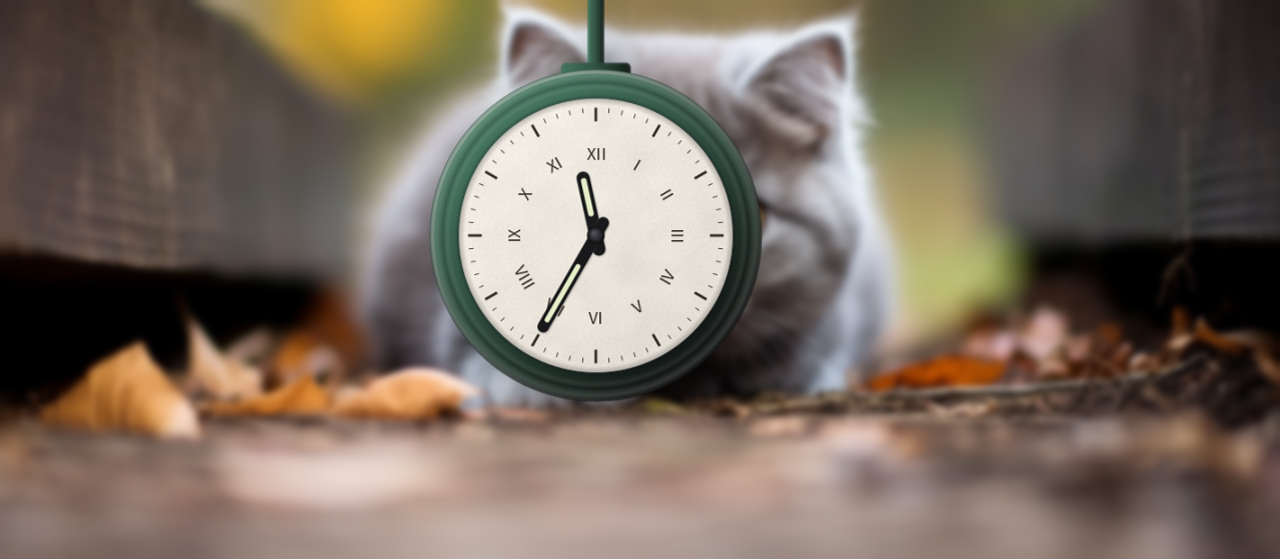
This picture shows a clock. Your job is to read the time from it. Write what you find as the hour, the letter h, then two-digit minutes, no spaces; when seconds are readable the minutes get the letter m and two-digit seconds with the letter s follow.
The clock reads 11h35
